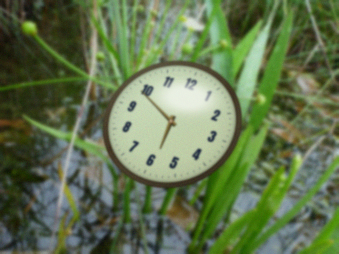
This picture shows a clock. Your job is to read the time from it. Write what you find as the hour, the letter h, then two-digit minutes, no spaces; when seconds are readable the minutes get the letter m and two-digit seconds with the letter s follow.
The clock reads 5h49
